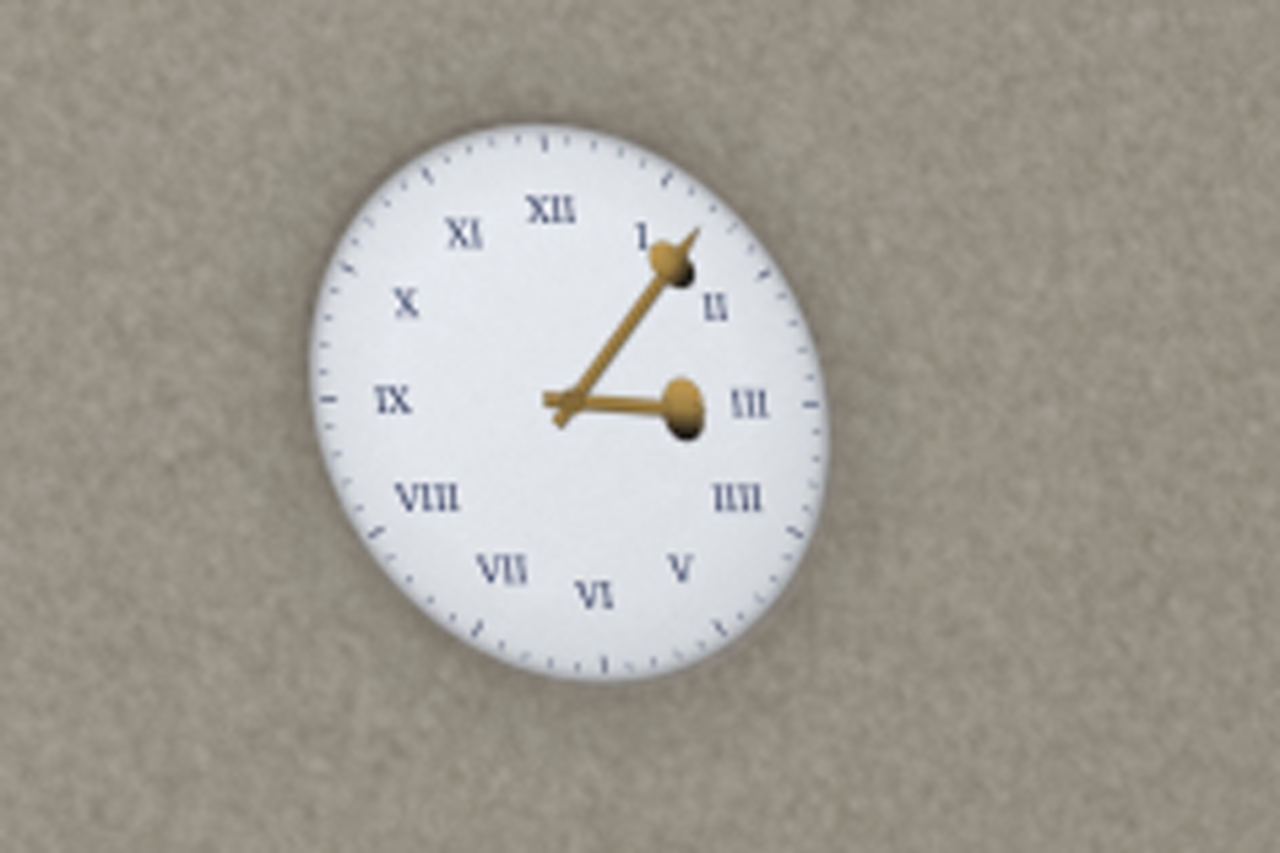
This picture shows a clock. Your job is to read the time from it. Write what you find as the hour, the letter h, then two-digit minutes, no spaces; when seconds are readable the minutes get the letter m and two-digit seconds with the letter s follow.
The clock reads 3h07
